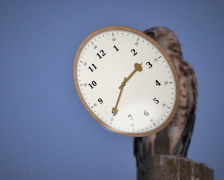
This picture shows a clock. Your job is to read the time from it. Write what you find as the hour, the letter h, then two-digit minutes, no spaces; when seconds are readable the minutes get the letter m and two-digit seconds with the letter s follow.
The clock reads 2h40
